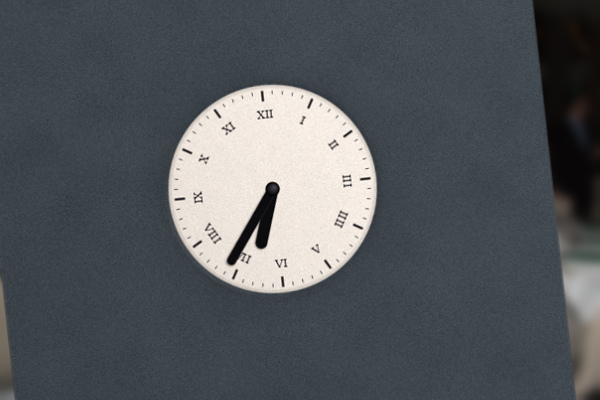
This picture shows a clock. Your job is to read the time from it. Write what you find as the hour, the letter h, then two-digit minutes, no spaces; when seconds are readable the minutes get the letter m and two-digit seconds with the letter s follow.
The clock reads 6h36
